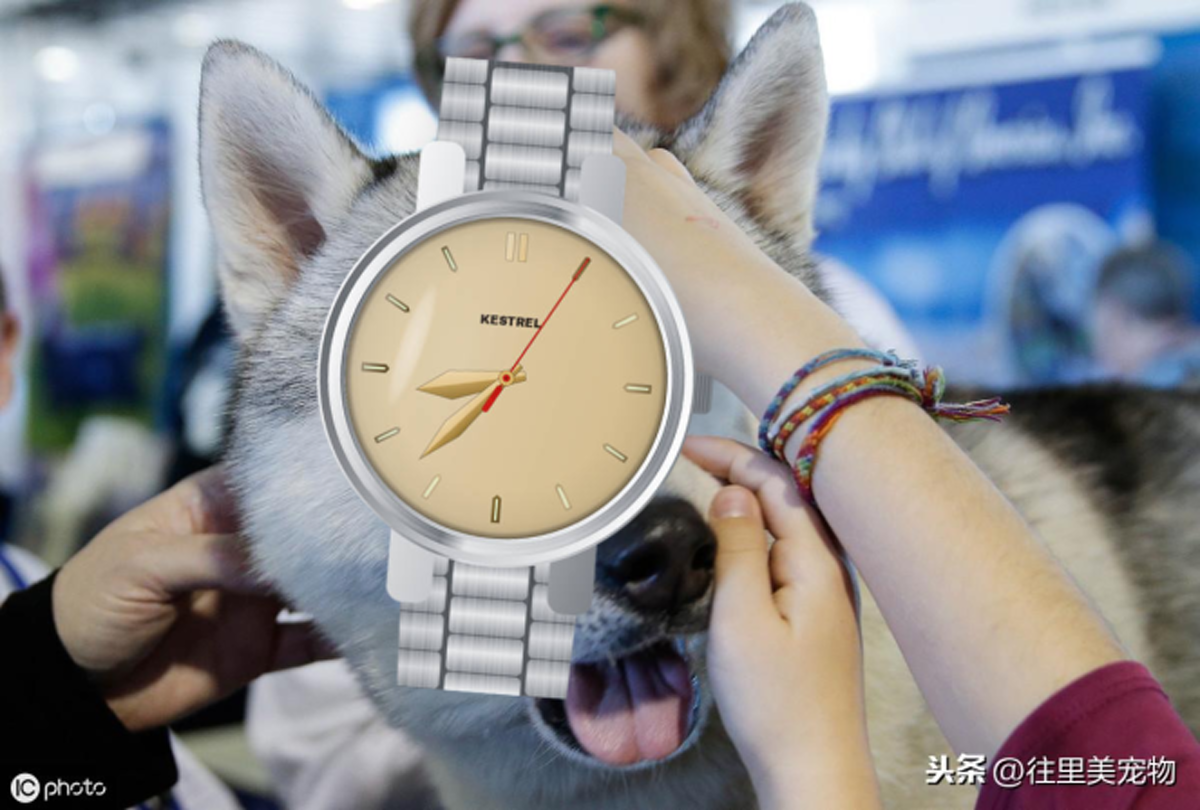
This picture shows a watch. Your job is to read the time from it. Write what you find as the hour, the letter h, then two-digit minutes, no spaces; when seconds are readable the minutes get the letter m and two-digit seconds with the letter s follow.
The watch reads 8h37m05s
